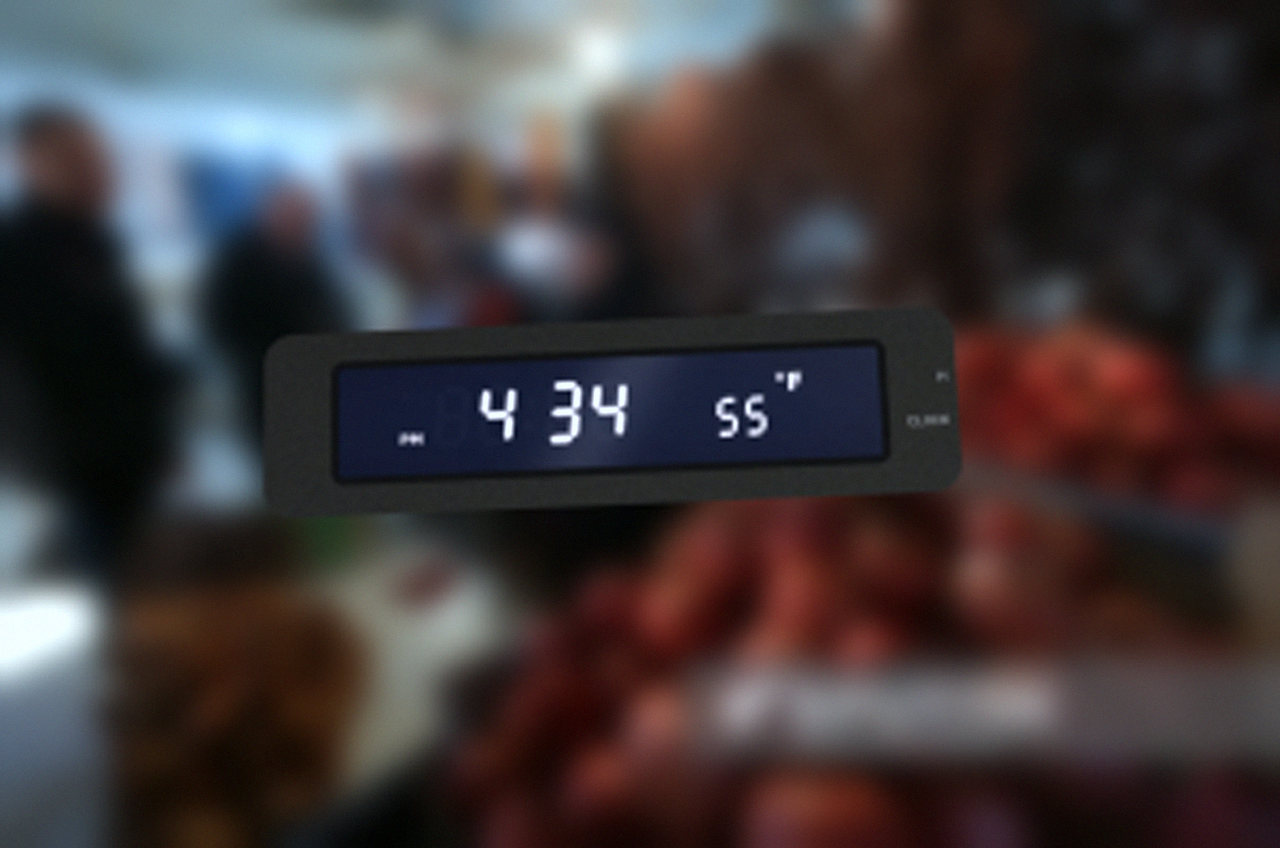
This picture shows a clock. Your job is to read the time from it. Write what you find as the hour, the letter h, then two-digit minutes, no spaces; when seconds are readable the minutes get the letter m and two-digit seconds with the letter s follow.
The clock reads 4h34
